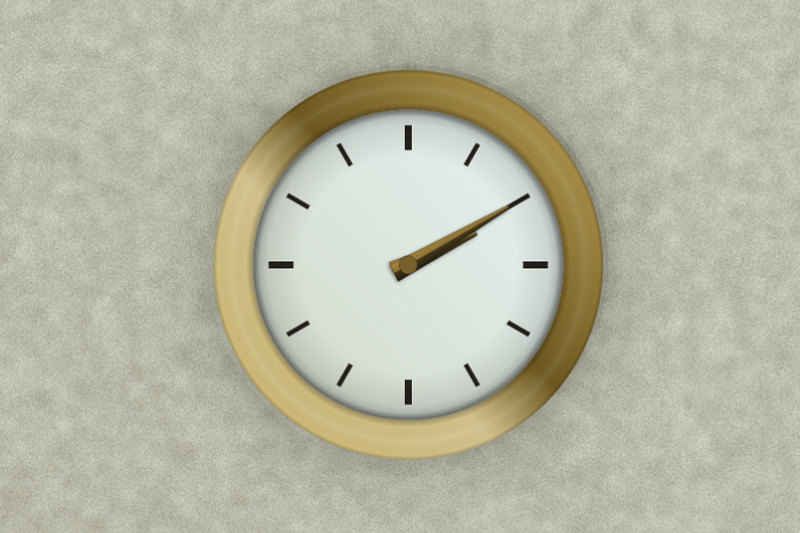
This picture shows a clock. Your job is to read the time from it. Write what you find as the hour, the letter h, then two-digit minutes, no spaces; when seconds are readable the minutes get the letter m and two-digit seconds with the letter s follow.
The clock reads 2h10
